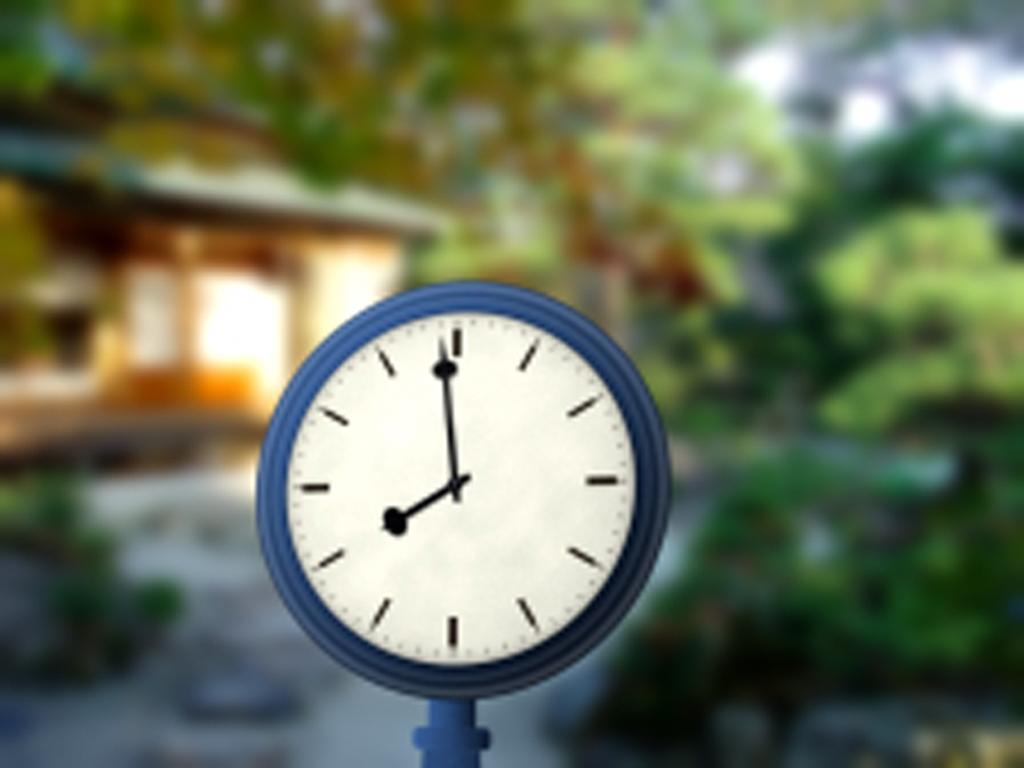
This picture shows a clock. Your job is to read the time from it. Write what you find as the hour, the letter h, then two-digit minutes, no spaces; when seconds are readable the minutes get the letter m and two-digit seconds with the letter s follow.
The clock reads 7h59
